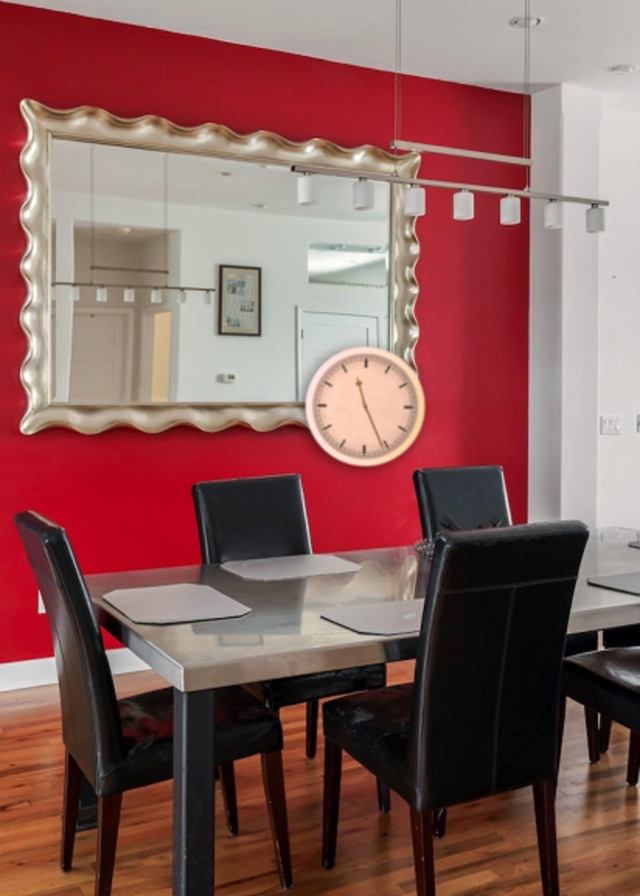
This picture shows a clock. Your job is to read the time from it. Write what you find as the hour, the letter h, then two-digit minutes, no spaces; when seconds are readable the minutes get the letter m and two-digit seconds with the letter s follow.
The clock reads 11h26
